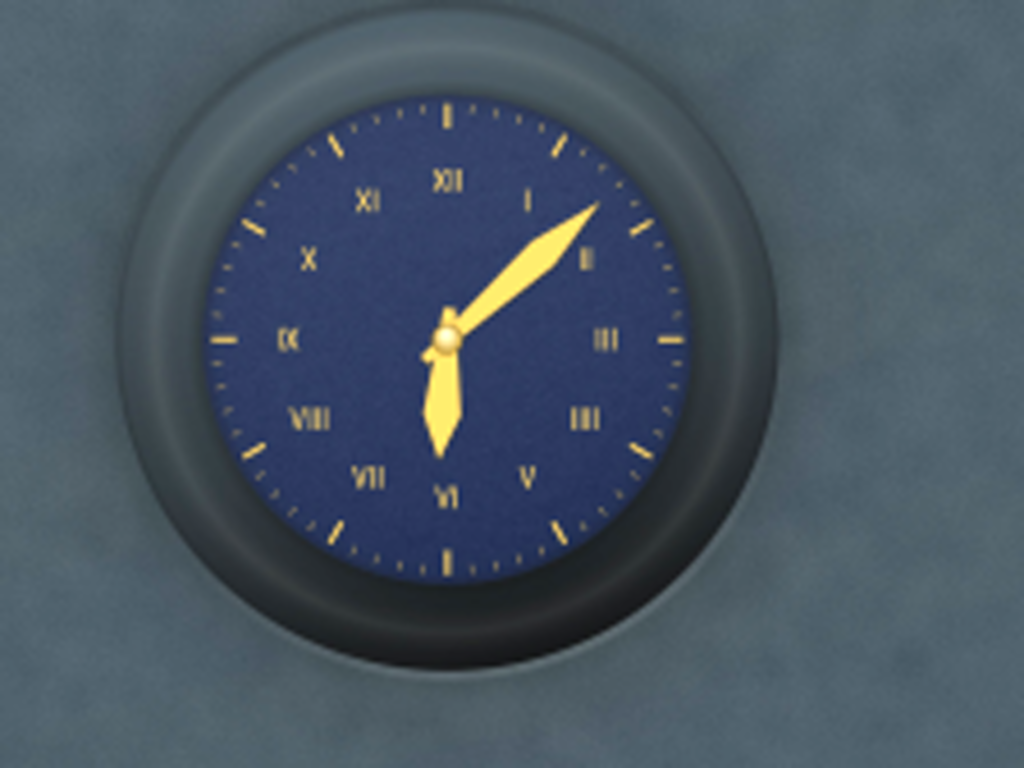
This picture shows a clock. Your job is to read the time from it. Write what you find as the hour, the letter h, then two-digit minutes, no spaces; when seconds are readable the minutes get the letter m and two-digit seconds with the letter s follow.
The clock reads 6h08
